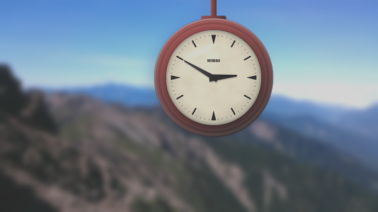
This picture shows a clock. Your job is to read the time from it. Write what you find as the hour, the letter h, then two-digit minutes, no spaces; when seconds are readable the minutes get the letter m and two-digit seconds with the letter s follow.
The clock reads 2h50
